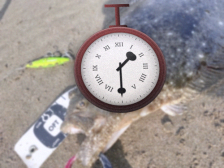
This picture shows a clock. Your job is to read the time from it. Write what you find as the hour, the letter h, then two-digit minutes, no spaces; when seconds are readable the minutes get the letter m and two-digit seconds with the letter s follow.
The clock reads 1h30
